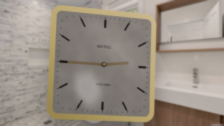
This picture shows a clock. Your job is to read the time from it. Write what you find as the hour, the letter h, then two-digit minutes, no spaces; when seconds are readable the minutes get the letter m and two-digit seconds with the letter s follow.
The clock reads 2h45
